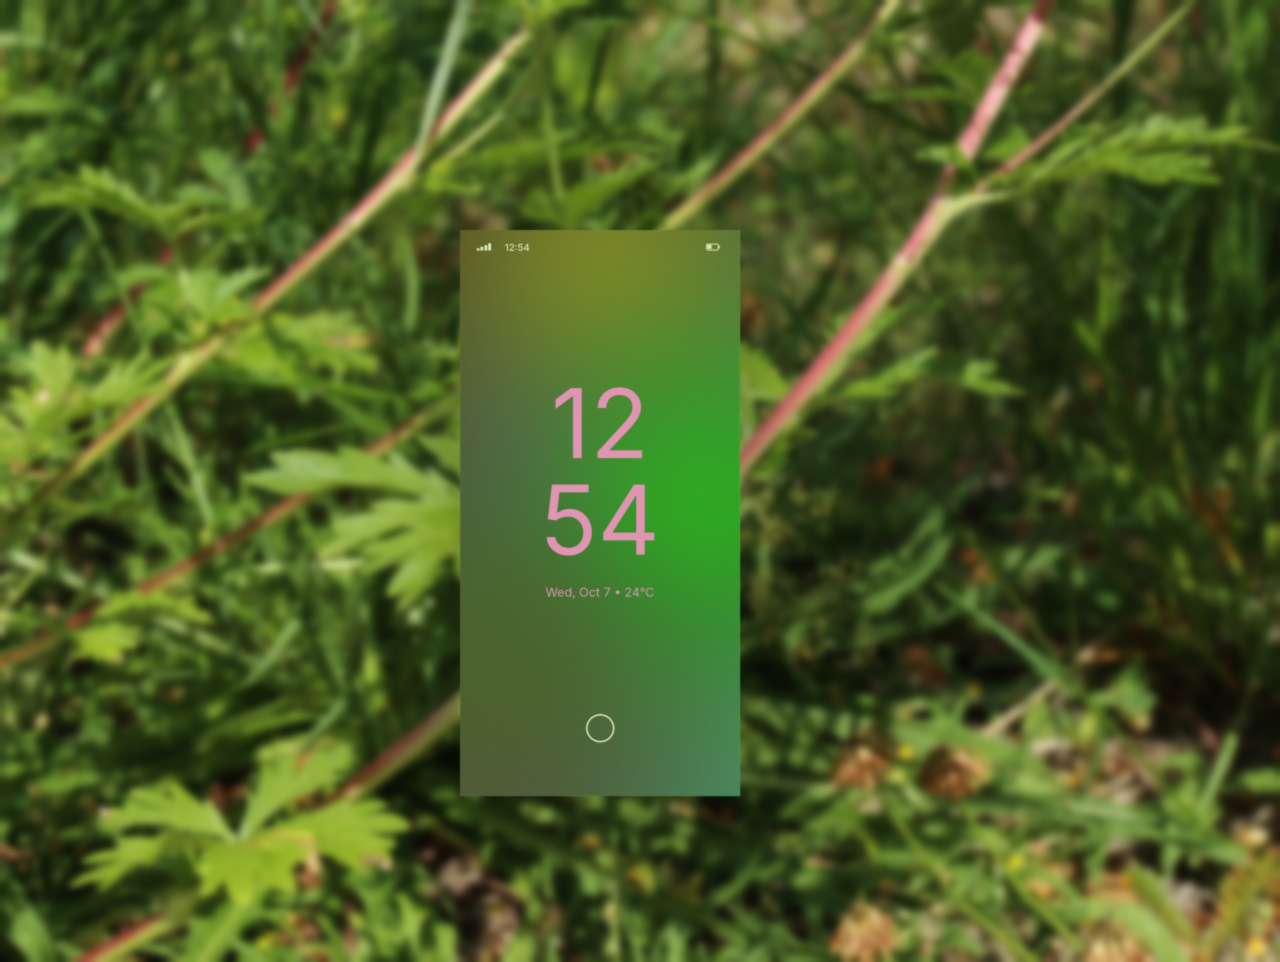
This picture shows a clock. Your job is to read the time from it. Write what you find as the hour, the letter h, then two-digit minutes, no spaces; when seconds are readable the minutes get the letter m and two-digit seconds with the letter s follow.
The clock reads 12h54
